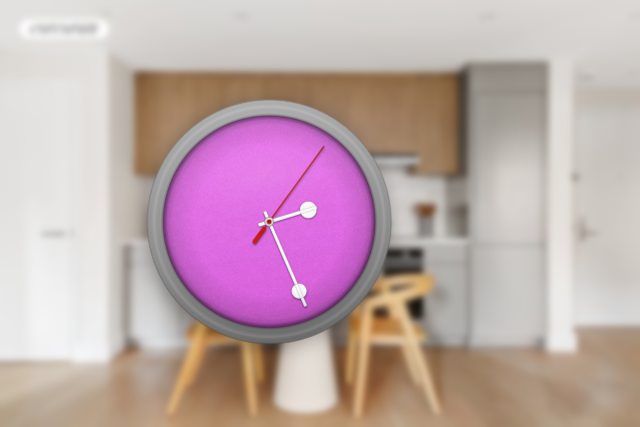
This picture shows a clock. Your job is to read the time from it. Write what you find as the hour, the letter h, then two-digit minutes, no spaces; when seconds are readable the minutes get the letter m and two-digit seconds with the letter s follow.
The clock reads 2h26m06s
